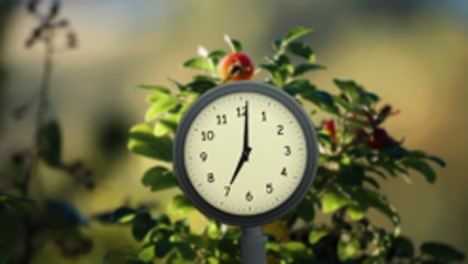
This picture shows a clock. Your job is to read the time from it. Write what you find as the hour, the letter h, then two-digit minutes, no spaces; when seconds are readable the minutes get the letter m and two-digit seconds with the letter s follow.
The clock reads 7h01
